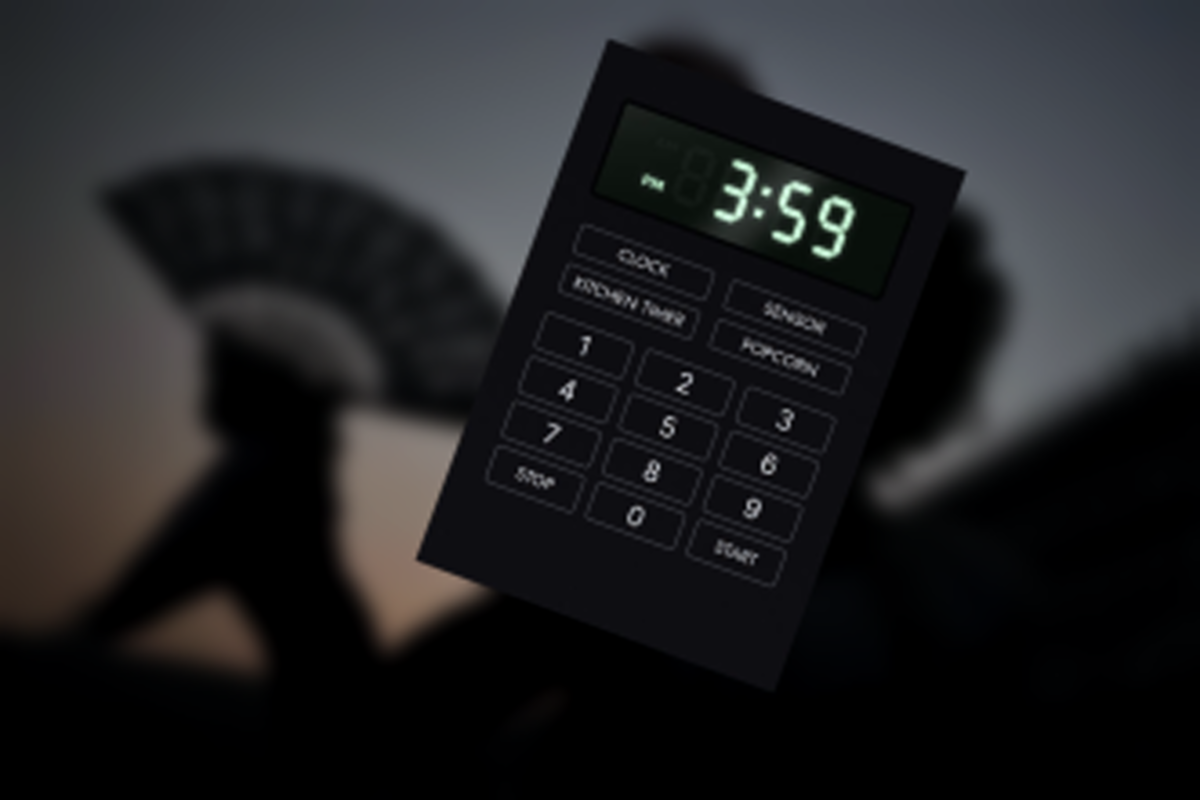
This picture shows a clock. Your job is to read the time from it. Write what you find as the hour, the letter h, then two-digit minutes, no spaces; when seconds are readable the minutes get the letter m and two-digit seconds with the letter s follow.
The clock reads 3h59
